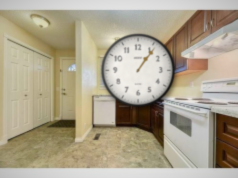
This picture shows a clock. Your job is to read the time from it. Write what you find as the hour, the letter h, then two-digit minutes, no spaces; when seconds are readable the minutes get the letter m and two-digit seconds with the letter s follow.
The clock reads 1h06
